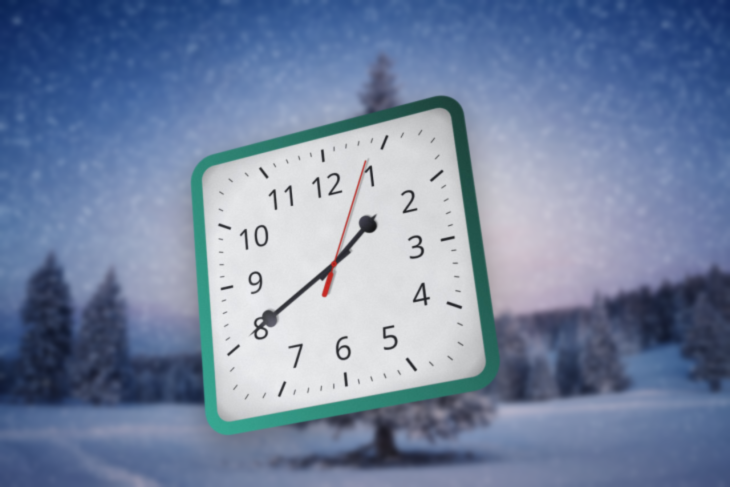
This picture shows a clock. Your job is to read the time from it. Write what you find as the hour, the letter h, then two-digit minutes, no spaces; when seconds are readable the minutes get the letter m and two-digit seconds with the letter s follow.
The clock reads 1h40m04s
